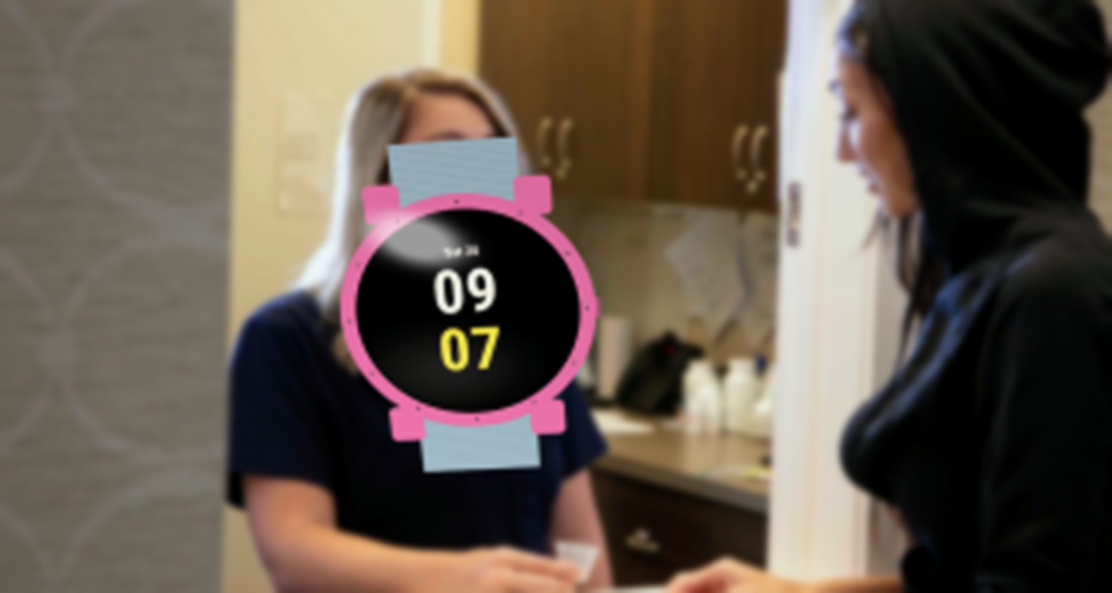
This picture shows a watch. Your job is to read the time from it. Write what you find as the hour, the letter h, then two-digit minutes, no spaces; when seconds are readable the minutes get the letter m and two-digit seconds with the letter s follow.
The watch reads 9h07
